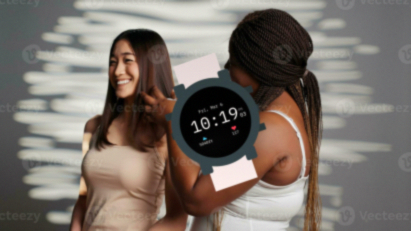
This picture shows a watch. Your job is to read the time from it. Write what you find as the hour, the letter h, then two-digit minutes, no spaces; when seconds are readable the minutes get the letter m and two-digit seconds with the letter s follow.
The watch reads 10h19
